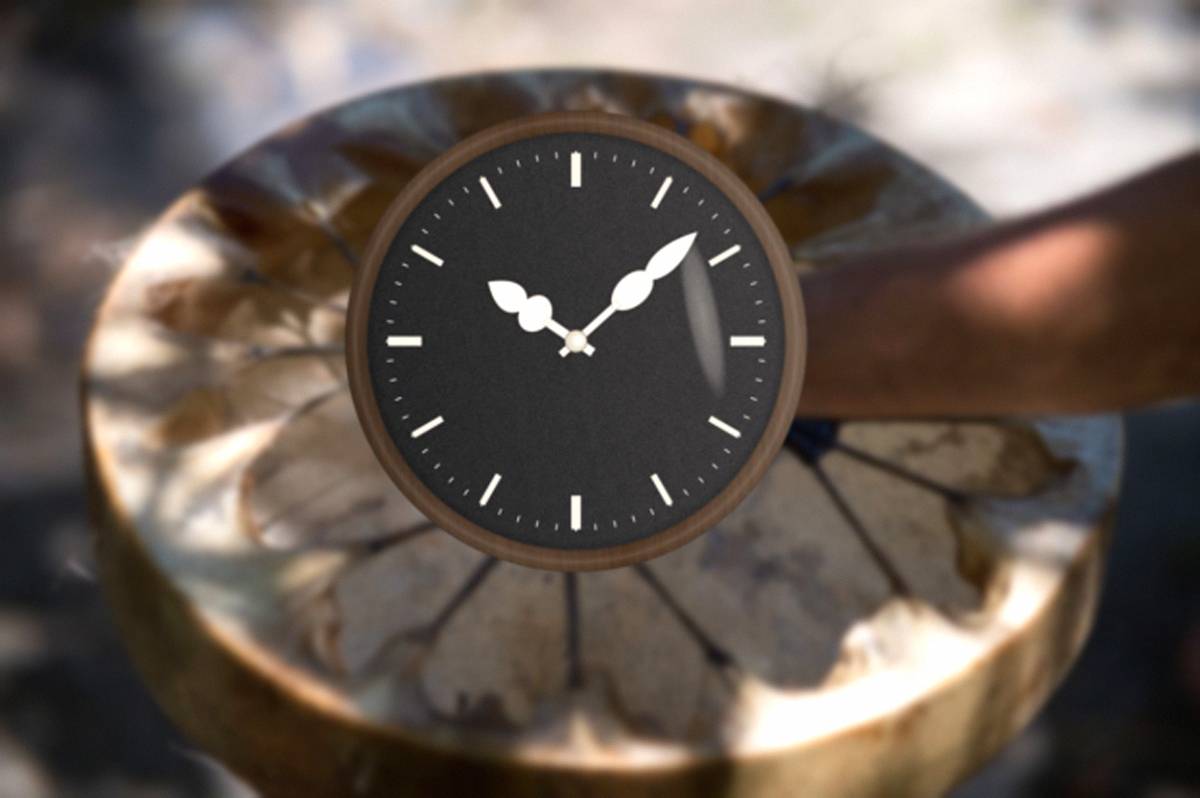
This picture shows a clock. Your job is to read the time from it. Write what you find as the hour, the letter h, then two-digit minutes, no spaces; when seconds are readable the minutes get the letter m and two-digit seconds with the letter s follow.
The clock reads 10h08
